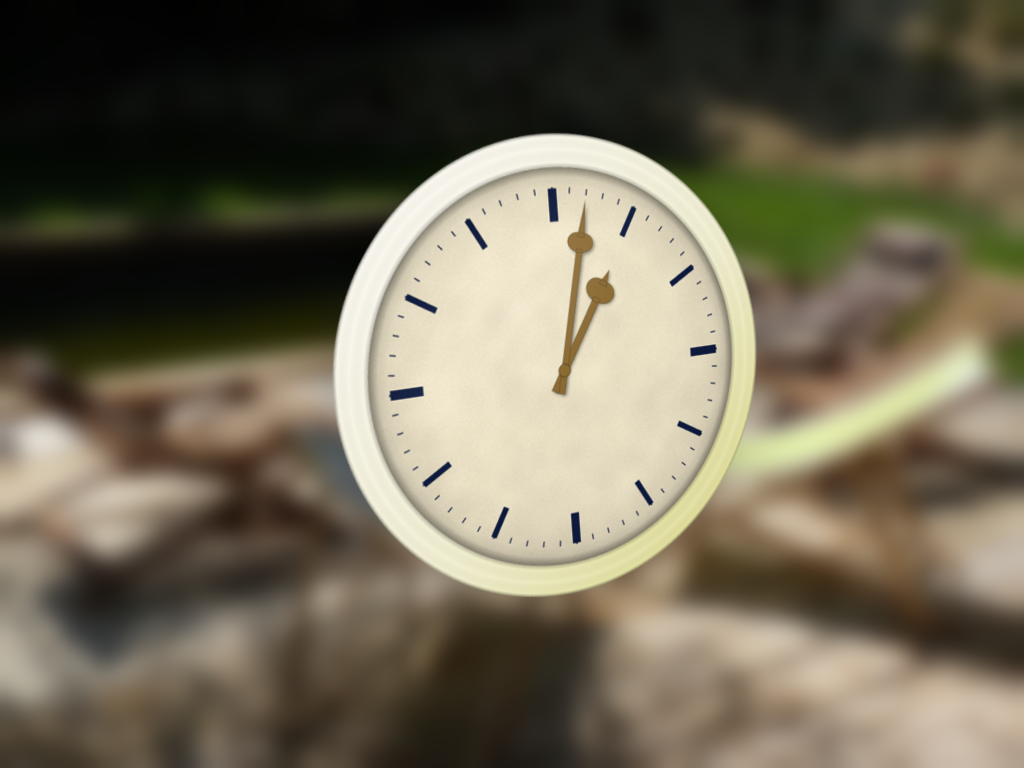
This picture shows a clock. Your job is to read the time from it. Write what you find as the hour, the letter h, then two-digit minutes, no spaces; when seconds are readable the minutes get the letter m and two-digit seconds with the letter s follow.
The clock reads 1h02
